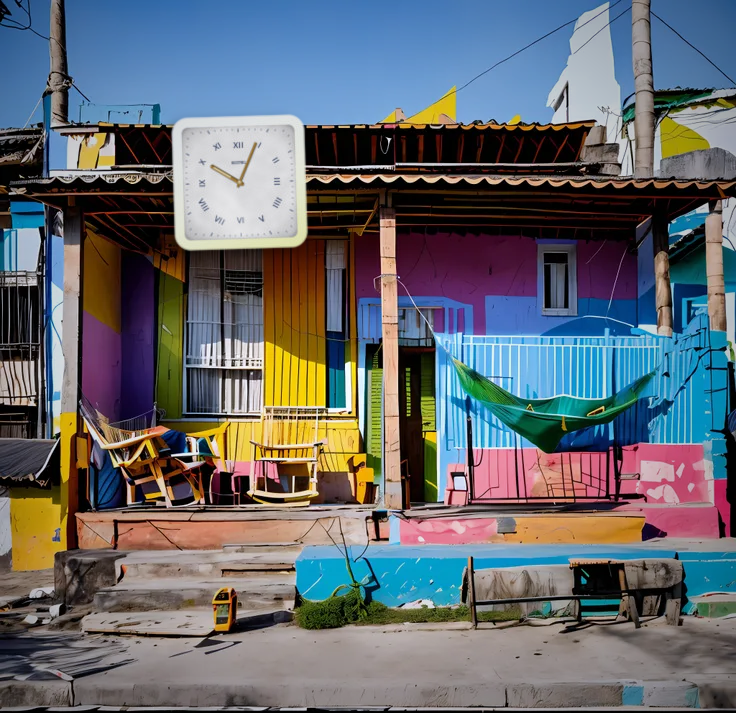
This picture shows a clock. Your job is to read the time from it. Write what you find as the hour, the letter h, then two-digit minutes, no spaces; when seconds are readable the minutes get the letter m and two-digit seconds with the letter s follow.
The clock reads 10h04
